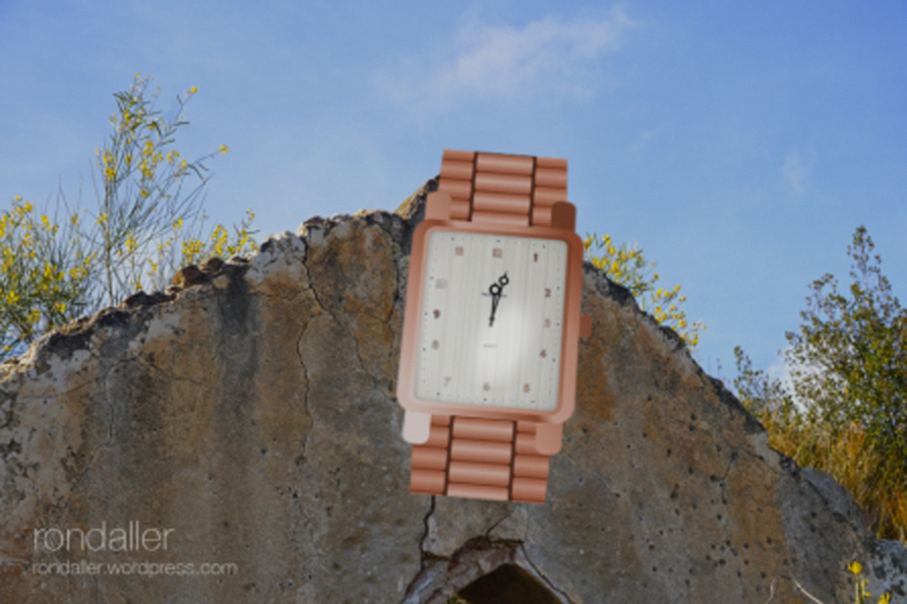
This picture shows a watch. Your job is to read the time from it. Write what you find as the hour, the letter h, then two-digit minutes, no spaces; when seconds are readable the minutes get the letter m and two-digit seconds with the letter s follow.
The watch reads 12h02
